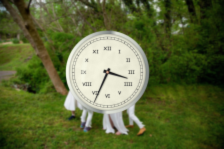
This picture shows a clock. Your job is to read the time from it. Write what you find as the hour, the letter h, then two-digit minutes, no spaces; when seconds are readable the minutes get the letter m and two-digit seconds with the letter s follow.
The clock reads 3h34
